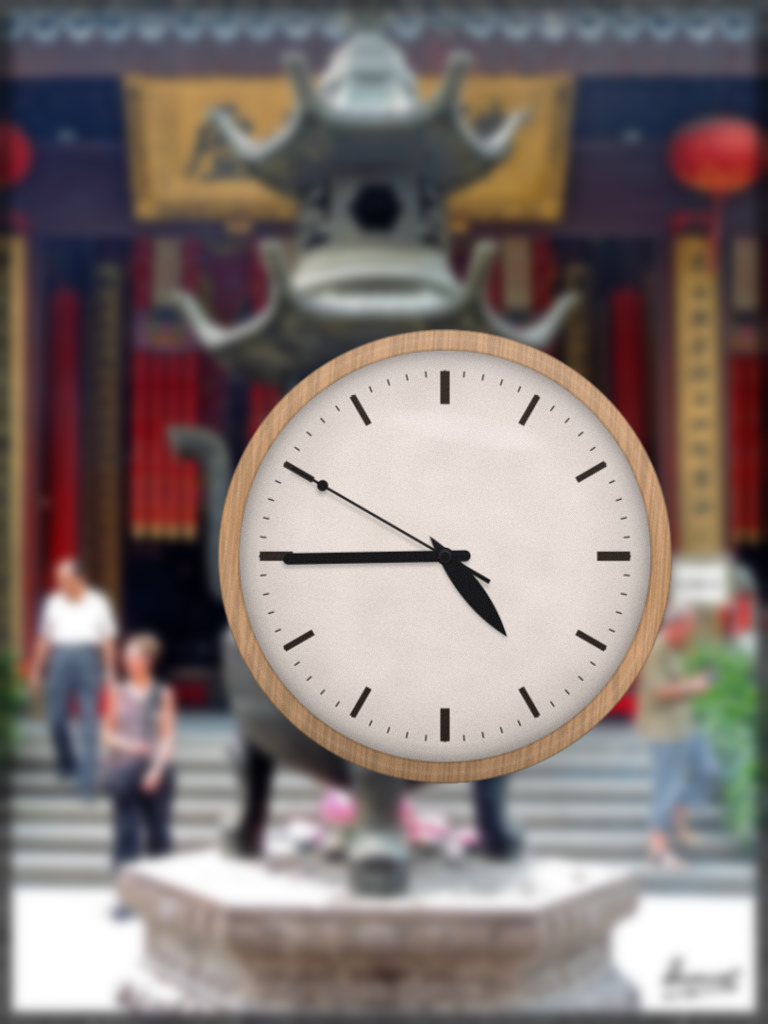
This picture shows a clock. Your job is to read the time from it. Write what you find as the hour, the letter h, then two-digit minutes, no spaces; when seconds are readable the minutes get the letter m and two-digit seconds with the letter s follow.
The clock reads 4h44m50s
